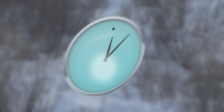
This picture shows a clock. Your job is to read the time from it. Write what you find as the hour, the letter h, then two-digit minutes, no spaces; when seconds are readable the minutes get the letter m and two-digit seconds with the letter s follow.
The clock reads 12h06
